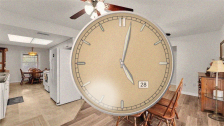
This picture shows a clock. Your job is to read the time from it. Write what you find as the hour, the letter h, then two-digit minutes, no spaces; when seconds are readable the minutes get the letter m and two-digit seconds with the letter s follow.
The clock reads 5h02
